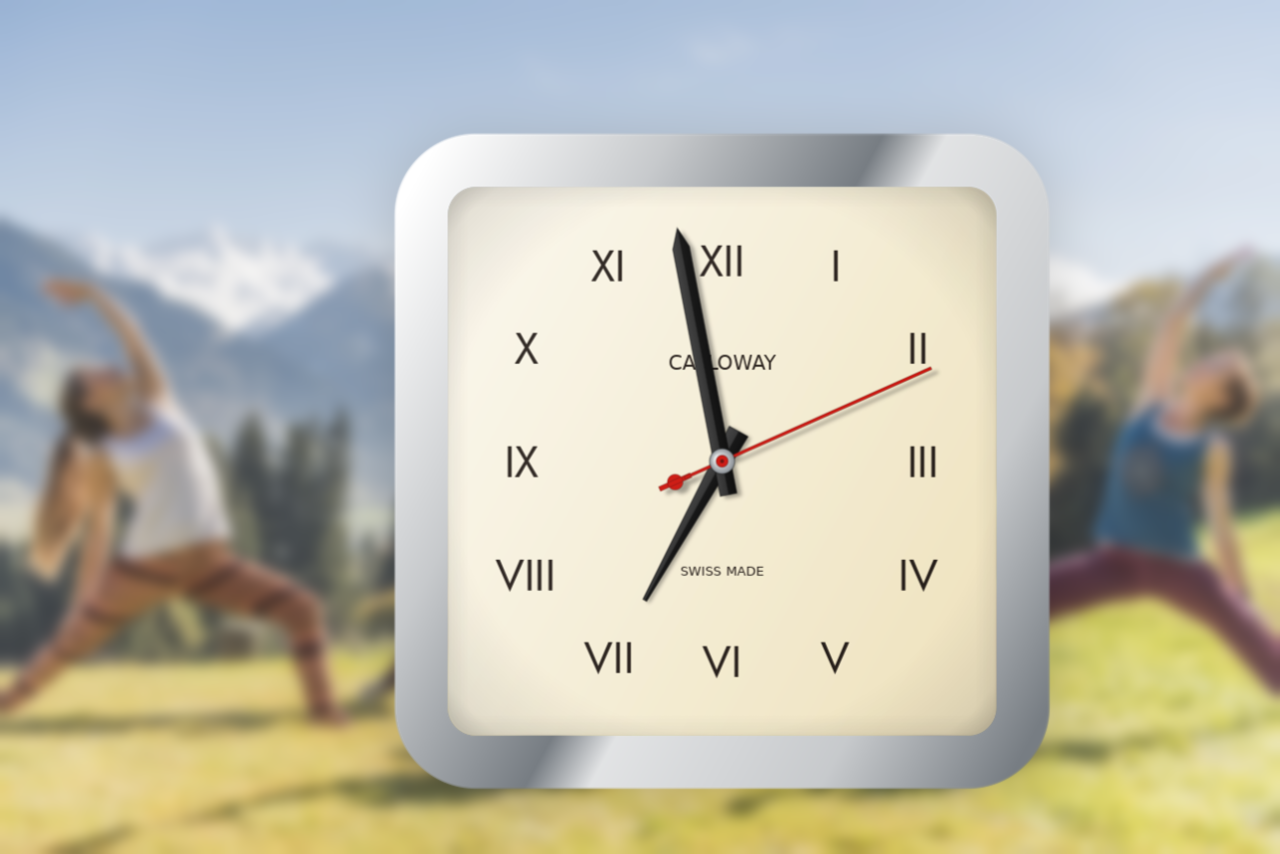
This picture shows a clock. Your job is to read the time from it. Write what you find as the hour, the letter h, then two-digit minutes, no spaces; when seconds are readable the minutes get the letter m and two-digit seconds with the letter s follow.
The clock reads 6h58m11s
